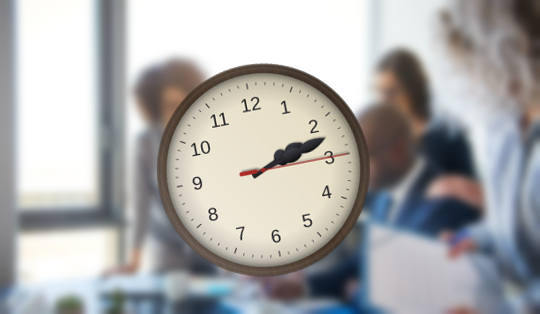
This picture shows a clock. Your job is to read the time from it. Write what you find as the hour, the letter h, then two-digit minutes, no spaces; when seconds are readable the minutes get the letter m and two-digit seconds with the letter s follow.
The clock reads 2h12m15s
